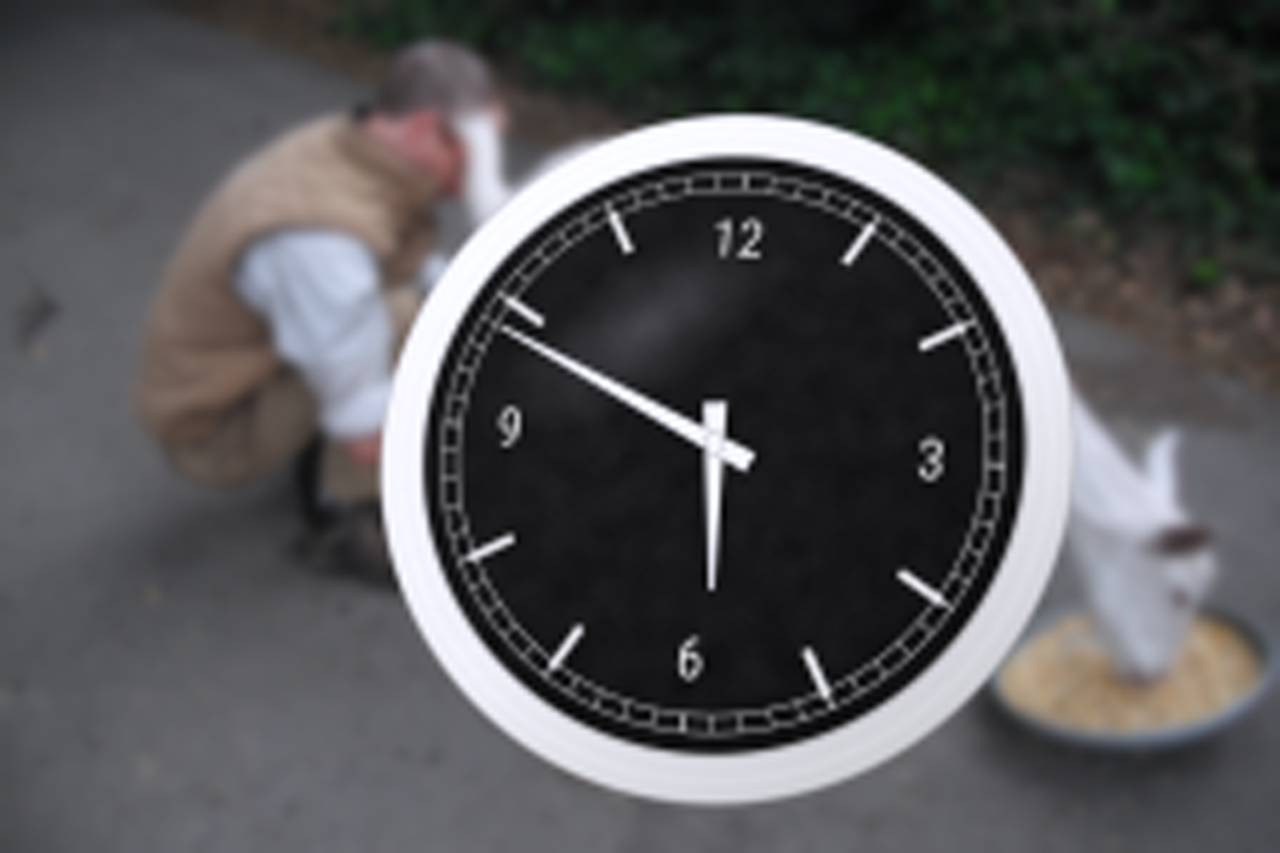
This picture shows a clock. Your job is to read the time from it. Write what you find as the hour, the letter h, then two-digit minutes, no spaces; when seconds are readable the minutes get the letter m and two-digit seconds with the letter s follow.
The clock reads 5h49
